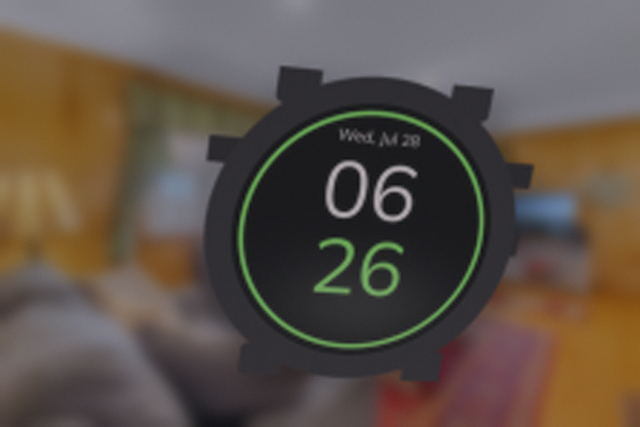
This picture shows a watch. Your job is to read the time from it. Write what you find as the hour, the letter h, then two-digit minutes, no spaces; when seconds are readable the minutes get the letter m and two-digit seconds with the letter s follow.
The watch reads 6h26
